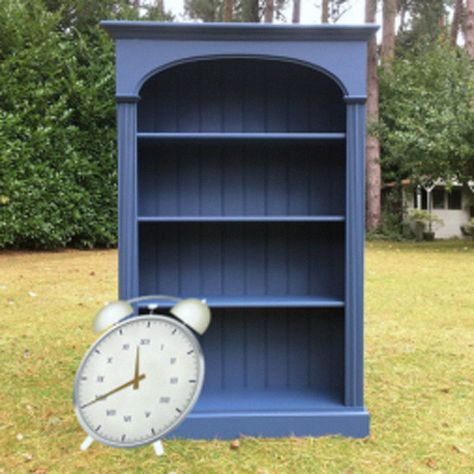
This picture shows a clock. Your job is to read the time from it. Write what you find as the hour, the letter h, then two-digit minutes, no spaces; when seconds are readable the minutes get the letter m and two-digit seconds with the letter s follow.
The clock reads 11h40
